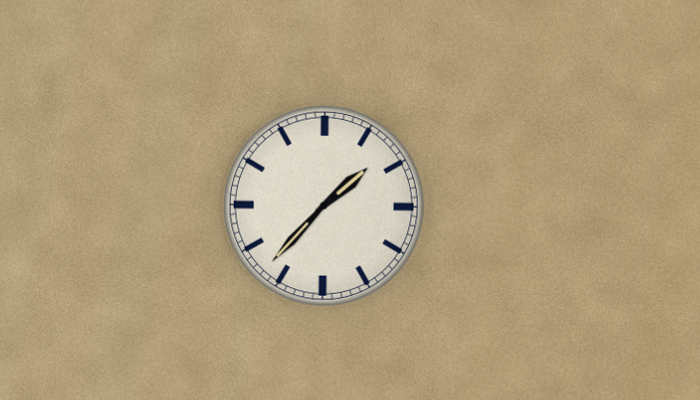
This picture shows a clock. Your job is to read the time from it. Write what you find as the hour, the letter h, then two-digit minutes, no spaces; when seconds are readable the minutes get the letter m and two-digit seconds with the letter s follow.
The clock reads 1h37
